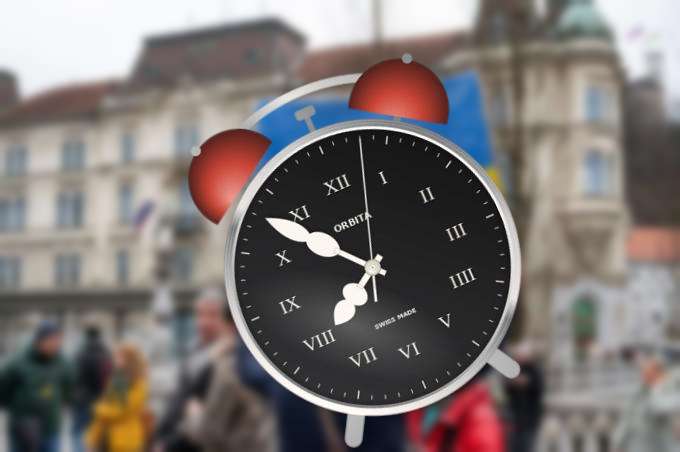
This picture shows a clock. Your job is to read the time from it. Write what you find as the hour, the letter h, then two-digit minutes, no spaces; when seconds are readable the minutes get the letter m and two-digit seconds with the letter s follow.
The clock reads 7h53m03s
